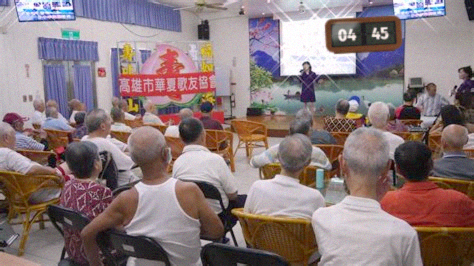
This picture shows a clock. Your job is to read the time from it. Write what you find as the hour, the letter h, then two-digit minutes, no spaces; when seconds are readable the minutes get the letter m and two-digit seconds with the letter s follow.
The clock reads 4h45
